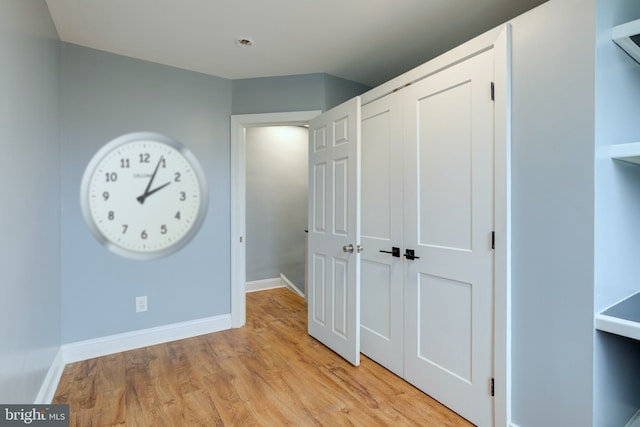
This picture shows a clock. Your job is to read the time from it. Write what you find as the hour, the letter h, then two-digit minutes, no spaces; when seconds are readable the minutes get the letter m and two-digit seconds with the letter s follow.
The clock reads 2h04
